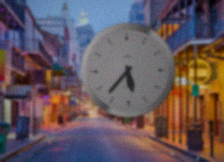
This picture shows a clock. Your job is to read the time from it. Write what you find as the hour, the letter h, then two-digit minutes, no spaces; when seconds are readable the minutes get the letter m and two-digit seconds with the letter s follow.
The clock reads 5h37
